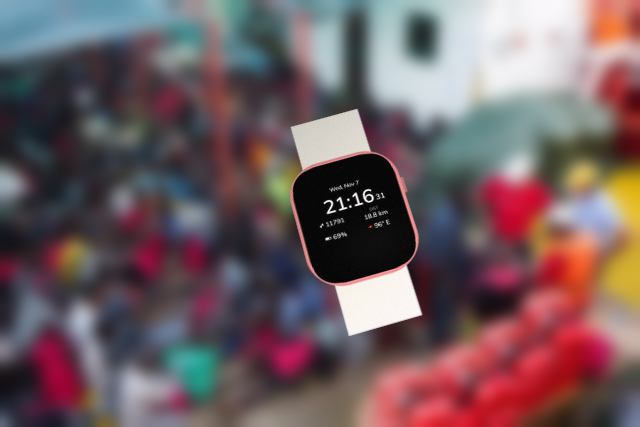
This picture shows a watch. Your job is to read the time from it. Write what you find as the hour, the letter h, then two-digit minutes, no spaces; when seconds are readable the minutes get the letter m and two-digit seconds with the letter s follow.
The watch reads 21h16m31s
